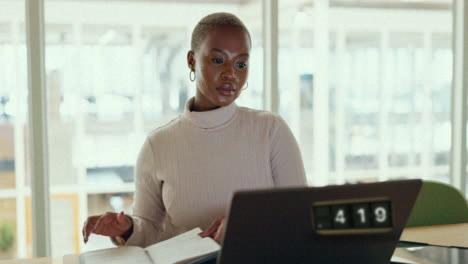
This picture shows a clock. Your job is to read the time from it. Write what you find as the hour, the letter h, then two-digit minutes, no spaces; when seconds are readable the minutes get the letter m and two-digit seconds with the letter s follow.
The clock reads 4h19
